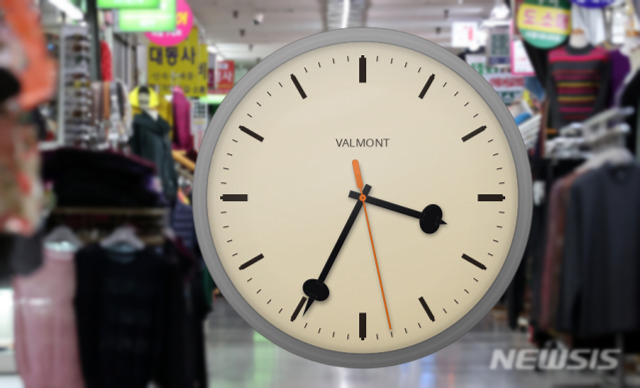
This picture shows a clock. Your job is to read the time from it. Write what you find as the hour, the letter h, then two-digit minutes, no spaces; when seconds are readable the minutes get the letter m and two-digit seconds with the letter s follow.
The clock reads 3h34m28s
